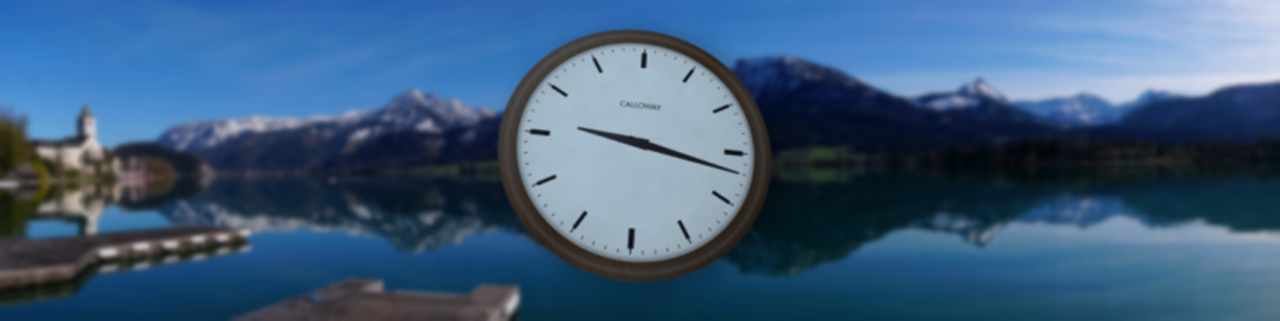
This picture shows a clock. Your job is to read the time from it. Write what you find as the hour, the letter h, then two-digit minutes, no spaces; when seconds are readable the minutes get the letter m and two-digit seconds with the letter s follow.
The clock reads 9h17
